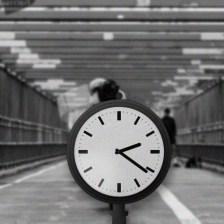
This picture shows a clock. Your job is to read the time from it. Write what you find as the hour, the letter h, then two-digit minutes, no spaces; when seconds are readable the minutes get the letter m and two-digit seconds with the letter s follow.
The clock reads 2h21
